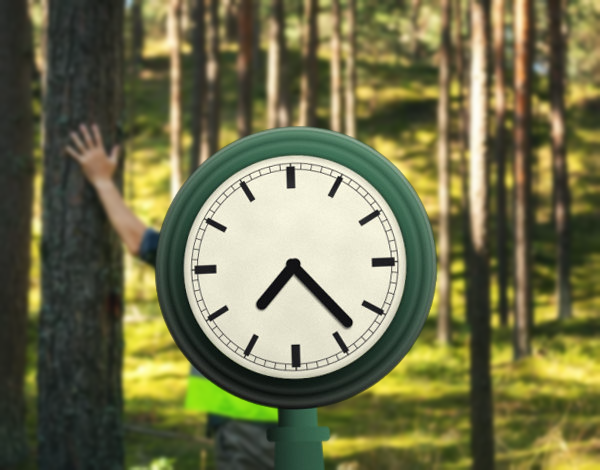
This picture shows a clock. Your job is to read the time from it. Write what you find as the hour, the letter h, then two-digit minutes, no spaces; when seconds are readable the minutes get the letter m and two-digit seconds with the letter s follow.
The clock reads 7h23
